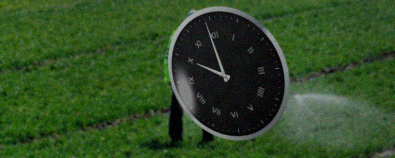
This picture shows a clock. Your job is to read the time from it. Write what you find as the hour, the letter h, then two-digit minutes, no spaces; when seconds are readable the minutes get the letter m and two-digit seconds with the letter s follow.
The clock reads 9h59
